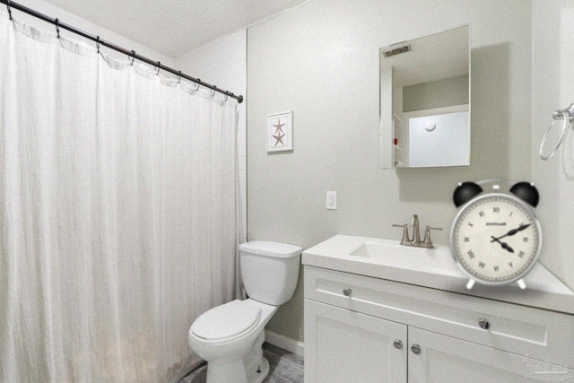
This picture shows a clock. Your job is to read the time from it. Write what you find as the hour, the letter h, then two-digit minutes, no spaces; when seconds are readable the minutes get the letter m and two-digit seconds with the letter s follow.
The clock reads 4h11
